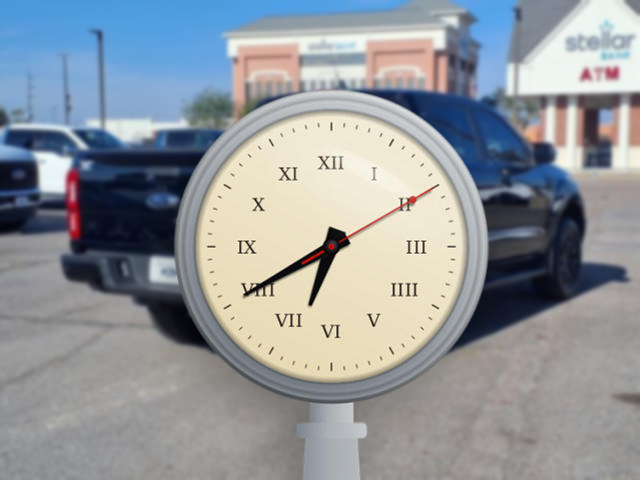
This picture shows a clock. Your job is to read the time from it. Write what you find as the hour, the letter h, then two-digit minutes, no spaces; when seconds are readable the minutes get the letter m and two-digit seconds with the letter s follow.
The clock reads 6h40m10s
